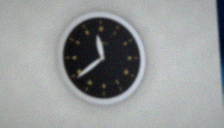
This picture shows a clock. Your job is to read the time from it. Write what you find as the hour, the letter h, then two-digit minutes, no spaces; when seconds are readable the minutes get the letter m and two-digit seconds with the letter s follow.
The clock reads 11h39
